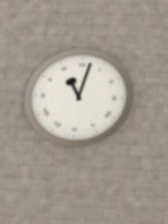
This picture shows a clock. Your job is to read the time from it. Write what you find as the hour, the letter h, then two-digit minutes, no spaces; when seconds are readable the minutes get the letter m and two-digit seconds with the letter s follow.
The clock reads 11h02
